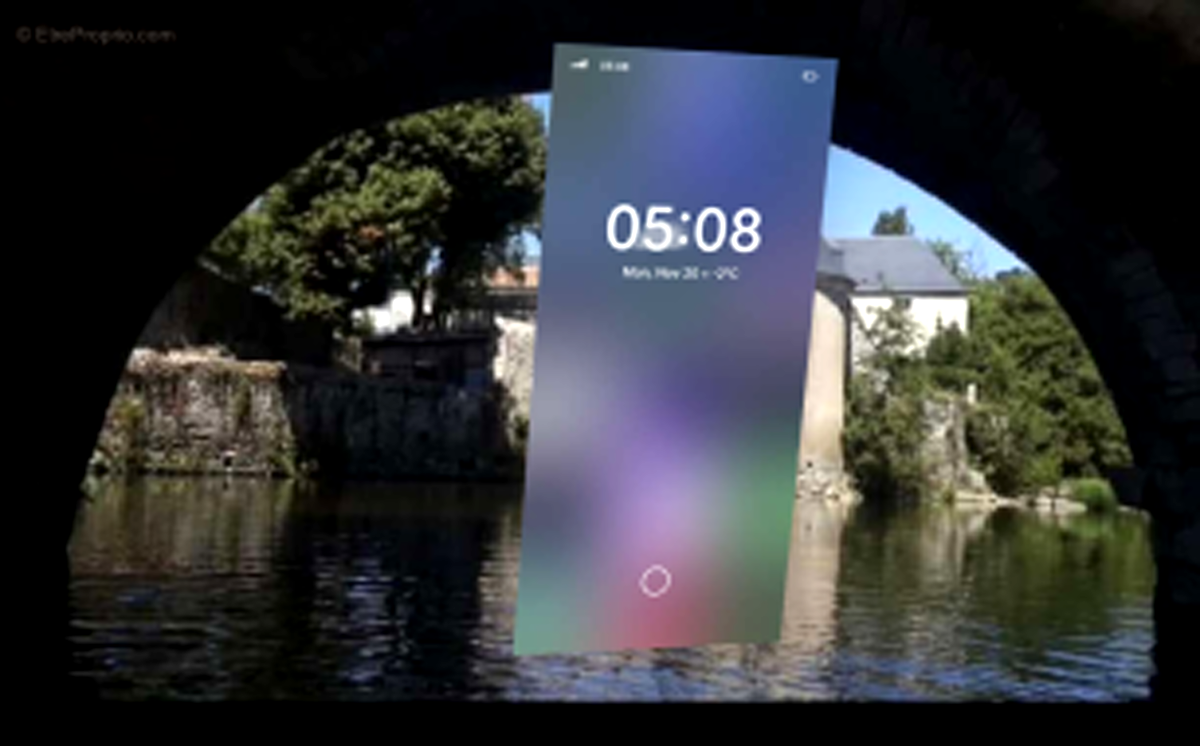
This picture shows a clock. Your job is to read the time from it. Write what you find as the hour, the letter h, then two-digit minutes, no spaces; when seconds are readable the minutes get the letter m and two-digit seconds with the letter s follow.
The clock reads 5h08
